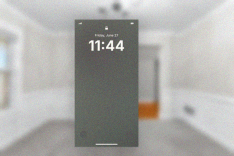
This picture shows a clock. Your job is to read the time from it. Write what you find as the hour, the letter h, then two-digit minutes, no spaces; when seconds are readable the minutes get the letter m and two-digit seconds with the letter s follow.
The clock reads 11h44
